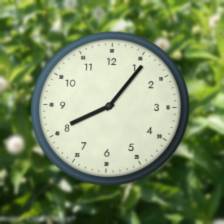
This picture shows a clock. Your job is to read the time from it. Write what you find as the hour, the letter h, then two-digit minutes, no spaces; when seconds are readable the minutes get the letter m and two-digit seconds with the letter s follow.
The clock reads 8h06
